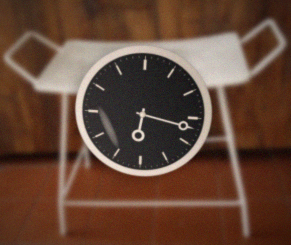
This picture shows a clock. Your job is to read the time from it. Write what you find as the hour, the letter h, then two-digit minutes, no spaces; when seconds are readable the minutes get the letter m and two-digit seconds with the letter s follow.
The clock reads 6h17
